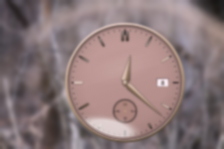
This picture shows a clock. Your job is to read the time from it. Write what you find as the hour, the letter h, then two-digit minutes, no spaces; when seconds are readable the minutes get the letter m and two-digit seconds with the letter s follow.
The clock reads 12h22
